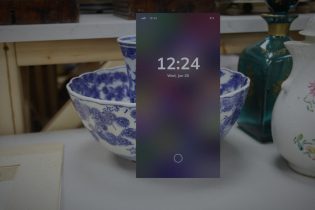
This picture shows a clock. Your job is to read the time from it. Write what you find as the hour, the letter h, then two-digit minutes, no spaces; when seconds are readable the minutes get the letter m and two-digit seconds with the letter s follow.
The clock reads 12h24
